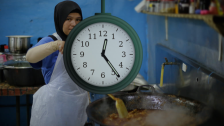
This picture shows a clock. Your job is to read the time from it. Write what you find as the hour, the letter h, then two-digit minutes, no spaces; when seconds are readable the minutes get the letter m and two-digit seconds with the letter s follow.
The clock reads 12h24
